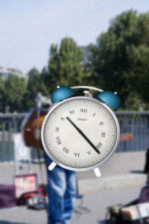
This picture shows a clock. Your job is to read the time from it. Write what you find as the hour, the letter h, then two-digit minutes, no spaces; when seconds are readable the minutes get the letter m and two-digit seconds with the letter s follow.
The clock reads 10h22
